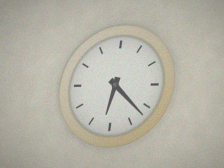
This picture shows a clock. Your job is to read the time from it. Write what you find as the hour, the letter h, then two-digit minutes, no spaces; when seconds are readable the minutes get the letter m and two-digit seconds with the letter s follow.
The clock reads 6h22
